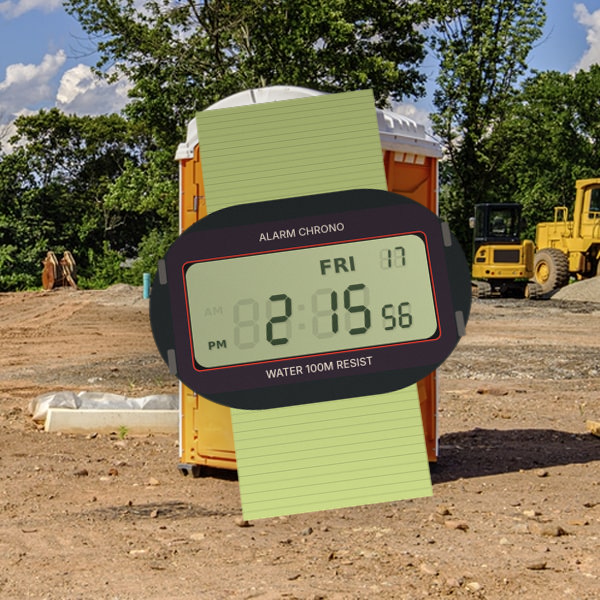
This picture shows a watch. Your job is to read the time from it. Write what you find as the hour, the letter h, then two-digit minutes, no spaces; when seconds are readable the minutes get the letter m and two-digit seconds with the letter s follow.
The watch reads 2h15m56s
